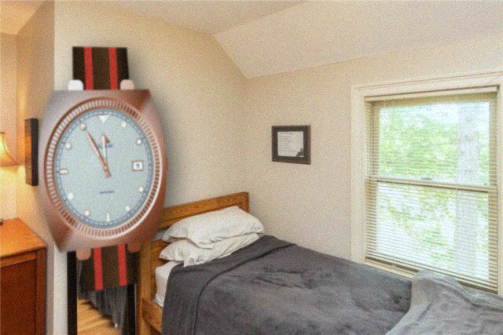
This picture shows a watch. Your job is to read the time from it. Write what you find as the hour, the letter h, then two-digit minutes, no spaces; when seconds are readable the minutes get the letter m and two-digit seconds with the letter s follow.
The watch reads 11h55
